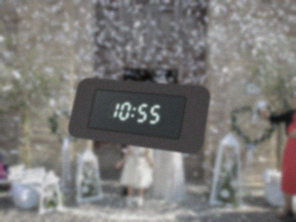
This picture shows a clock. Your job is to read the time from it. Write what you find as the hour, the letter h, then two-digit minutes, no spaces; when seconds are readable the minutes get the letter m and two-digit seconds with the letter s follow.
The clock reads 10h55
